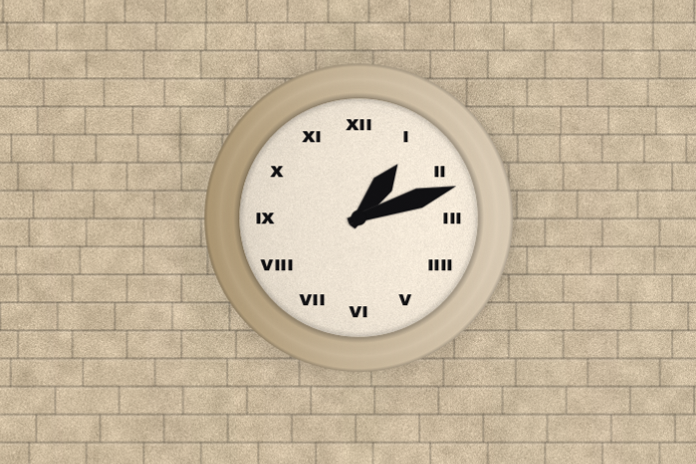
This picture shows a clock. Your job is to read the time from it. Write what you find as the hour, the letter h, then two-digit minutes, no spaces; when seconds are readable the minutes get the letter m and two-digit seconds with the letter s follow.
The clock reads 1h12
